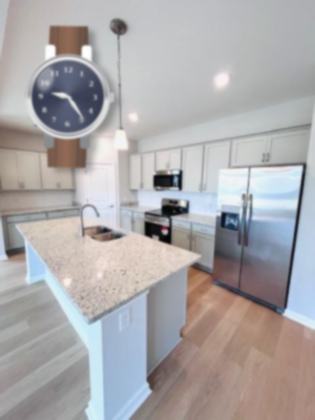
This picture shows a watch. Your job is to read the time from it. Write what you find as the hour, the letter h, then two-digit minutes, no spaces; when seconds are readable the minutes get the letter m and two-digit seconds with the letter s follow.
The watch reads 9h24
